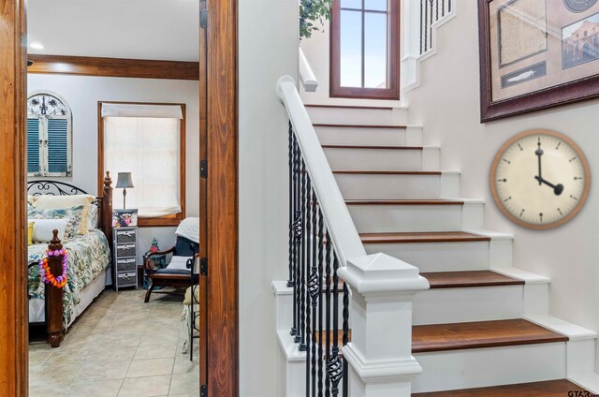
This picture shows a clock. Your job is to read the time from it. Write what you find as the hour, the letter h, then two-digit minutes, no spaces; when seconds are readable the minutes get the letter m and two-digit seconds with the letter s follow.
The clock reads 4h00
